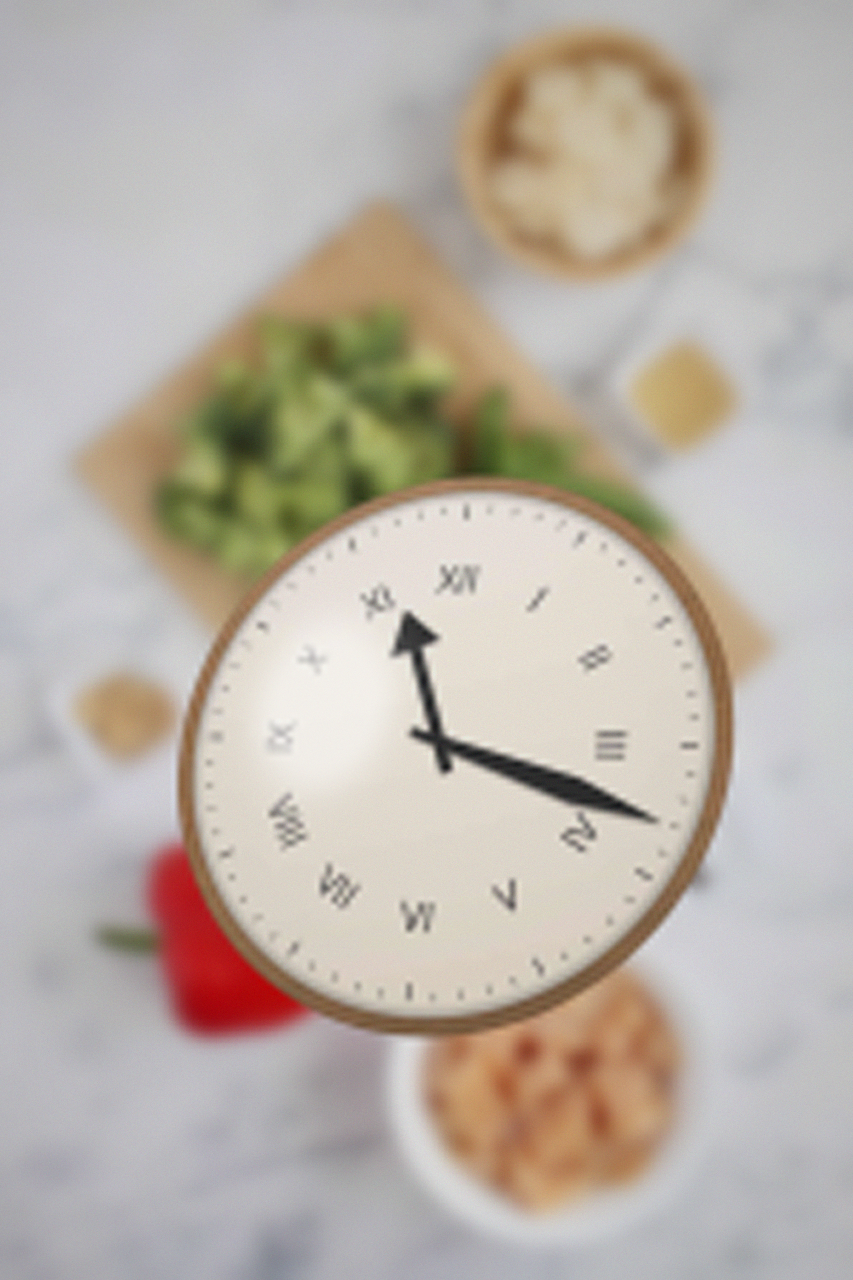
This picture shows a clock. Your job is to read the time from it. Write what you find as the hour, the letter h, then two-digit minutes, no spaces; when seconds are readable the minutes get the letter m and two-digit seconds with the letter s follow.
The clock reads 11h18
